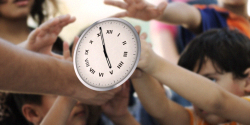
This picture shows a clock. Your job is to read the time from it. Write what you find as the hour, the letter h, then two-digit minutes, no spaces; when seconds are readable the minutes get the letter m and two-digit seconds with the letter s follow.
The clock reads 4h56
